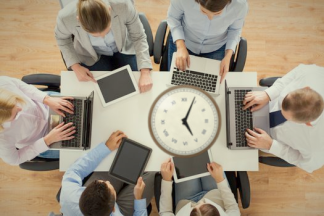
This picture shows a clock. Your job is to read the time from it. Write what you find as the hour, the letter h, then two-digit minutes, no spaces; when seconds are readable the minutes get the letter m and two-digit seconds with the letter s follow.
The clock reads 5h04
